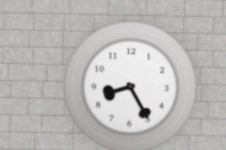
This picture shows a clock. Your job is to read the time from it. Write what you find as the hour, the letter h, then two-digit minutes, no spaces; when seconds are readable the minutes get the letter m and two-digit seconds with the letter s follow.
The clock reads 8h25
